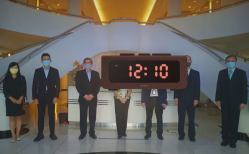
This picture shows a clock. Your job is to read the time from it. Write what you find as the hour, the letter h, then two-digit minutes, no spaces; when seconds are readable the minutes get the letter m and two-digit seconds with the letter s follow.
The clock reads 12h10
